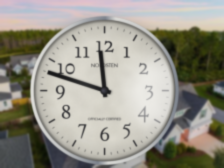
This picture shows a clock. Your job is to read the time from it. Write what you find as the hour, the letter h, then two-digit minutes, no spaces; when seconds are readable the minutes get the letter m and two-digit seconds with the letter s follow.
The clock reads 11h48
